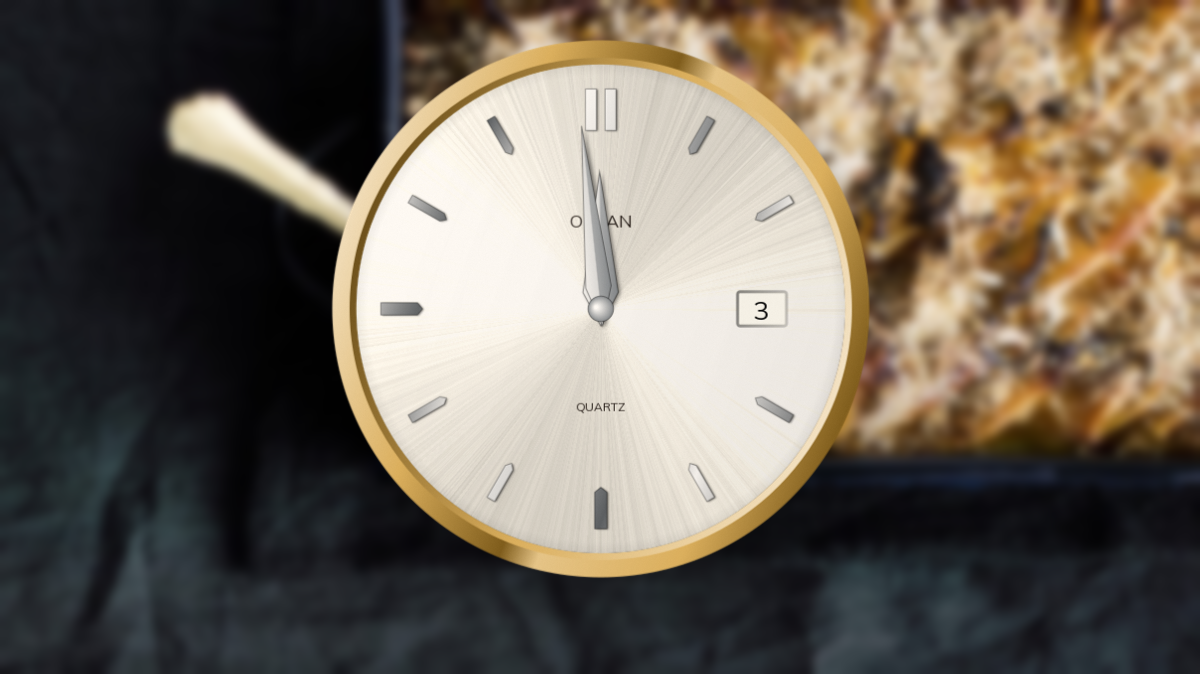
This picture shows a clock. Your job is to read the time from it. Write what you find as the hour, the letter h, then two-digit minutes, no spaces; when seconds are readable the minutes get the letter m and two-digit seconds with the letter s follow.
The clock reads 11h59
